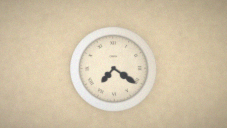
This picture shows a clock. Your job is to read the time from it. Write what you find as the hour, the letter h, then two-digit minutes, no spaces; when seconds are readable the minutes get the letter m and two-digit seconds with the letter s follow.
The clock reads 7h21
